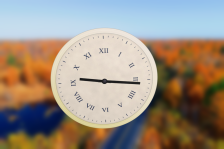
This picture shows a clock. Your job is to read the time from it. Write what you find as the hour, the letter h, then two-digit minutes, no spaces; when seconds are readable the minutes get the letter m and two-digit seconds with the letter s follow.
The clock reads 9h16
